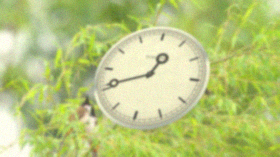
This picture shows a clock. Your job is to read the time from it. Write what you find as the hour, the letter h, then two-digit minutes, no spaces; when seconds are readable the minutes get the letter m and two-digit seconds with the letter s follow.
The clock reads 12h41
